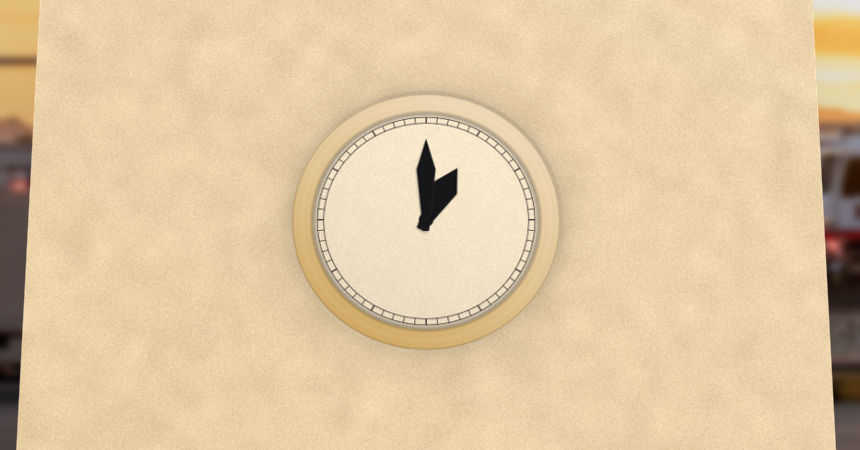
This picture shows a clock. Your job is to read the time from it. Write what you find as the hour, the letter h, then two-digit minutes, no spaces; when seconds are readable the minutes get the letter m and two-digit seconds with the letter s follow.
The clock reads 1h00
